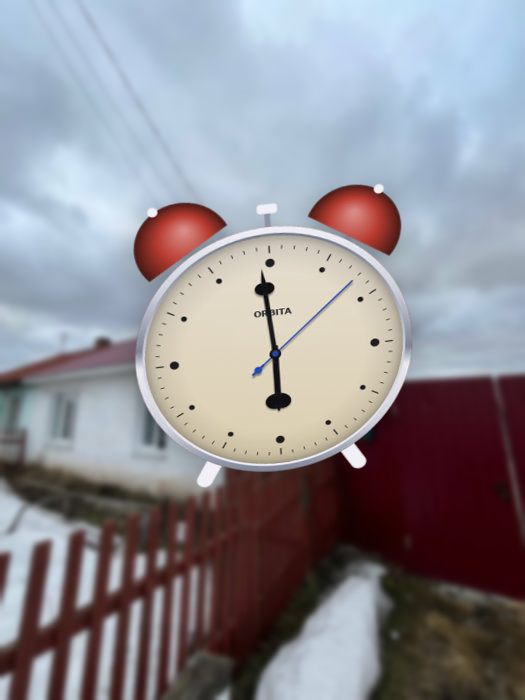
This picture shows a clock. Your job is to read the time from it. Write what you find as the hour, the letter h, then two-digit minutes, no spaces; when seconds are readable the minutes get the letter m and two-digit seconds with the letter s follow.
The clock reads 5h59m08s
